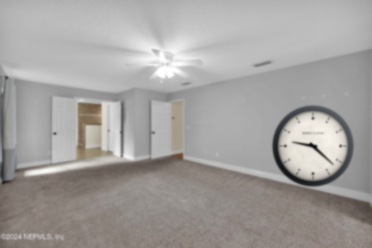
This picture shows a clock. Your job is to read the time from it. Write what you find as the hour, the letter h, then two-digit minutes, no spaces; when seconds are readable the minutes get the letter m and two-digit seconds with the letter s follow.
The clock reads 9h22
